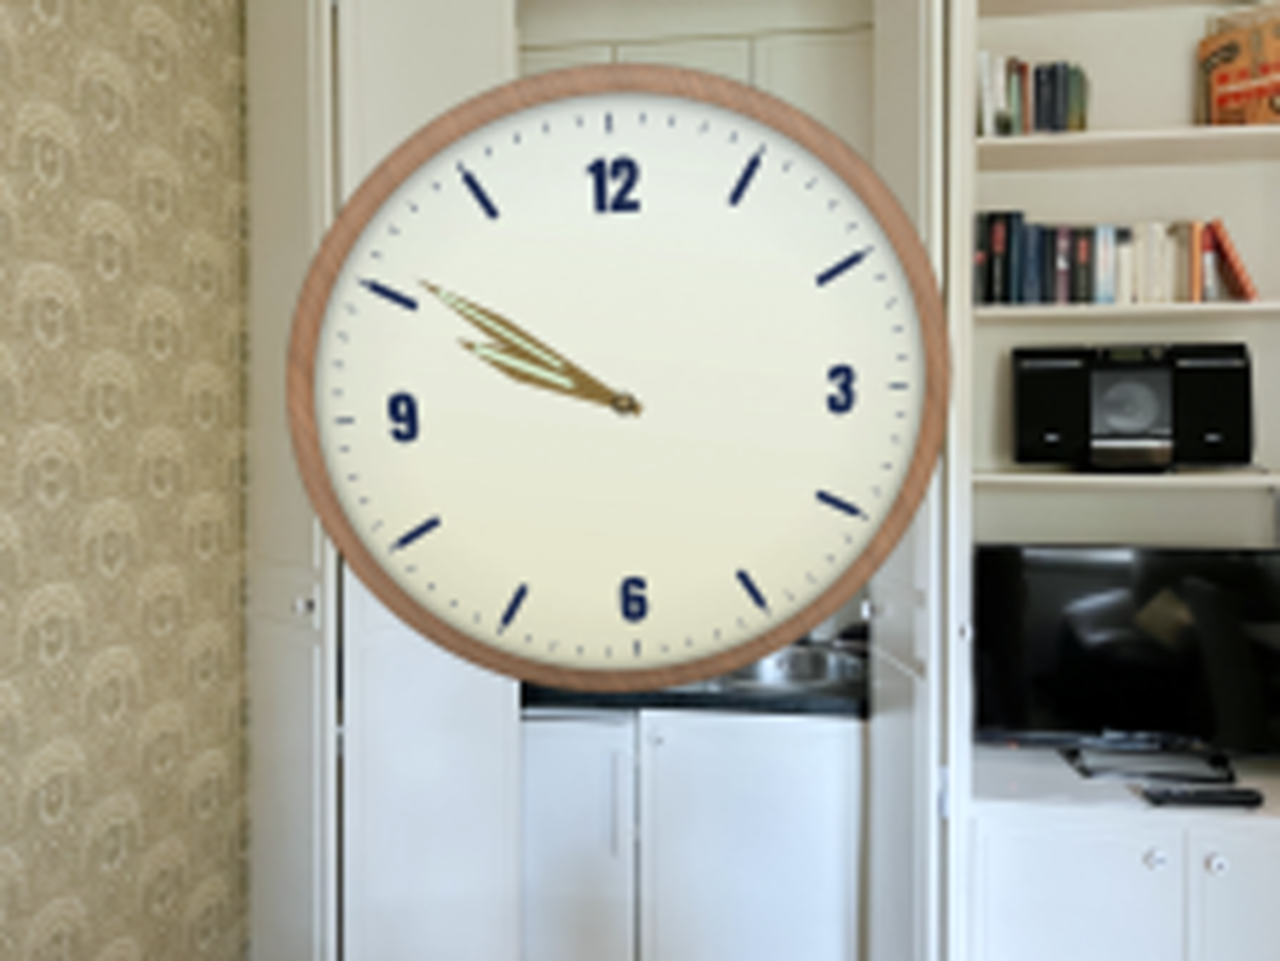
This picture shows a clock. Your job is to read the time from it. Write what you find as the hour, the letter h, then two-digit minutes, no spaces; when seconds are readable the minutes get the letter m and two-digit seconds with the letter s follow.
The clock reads 9h51
